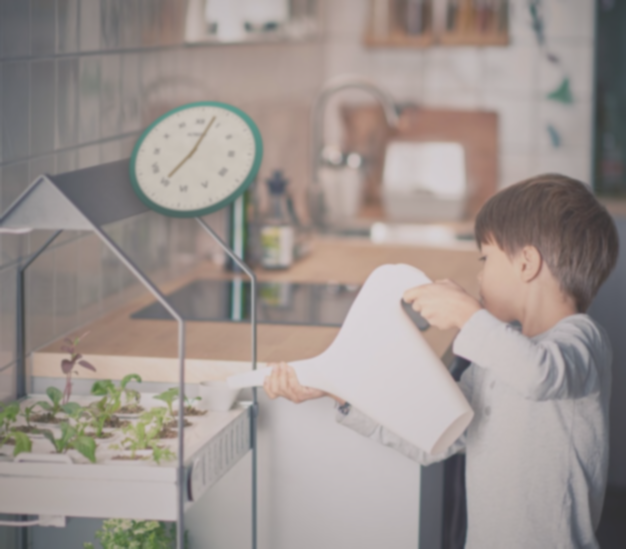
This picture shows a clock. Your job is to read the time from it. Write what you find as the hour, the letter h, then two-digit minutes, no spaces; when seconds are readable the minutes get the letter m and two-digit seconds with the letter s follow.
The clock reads 7h03
